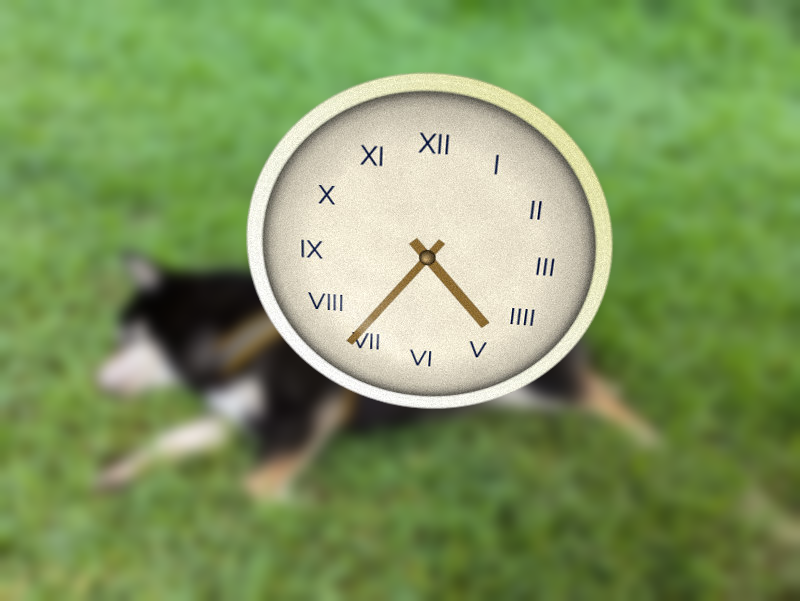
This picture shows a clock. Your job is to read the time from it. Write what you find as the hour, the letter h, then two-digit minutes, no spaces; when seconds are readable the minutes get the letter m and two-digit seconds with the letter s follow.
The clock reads 4h36
